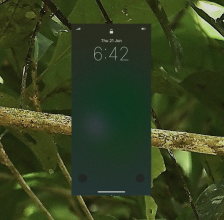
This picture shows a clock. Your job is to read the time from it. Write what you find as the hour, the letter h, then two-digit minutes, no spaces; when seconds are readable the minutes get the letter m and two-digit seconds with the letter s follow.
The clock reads 6h42
